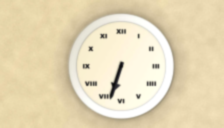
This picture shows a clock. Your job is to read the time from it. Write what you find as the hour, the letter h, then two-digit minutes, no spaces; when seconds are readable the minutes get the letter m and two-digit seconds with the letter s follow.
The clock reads 6h33
